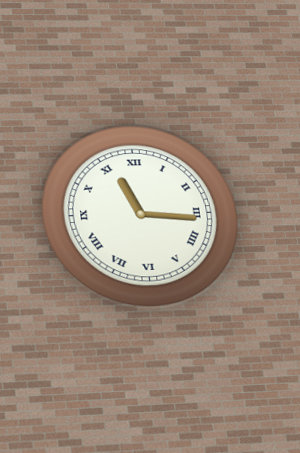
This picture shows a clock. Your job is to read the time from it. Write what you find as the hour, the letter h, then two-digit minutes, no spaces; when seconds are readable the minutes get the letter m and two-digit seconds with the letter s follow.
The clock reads 11h16
